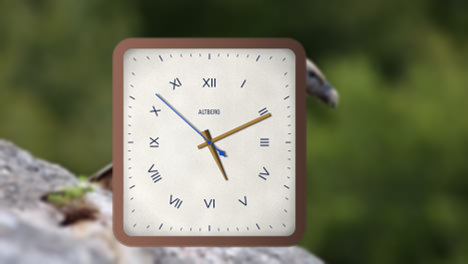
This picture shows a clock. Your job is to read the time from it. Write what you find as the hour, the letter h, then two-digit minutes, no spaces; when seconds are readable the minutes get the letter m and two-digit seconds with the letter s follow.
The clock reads 5h10m52s
